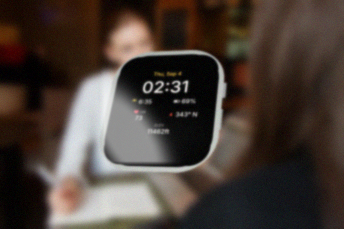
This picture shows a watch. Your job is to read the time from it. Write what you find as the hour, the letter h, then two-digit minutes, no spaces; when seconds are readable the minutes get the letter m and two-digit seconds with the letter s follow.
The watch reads 2h31
